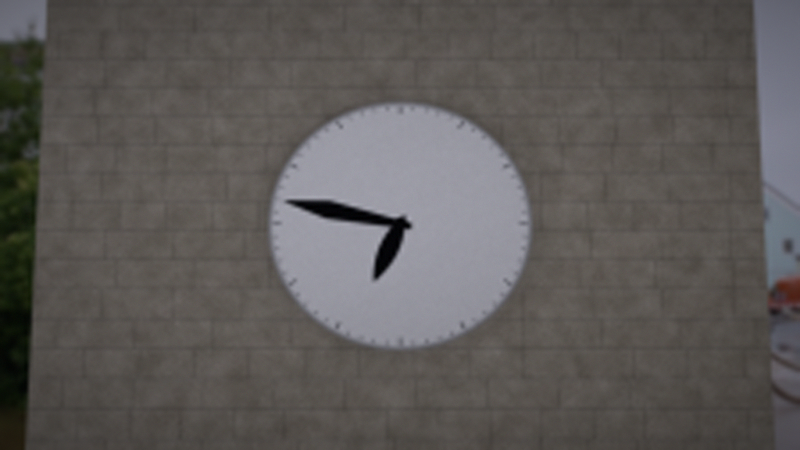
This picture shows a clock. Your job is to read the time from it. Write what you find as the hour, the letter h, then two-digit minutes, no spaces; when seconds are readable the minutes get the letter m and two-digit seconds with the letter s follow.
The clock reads 6h47
